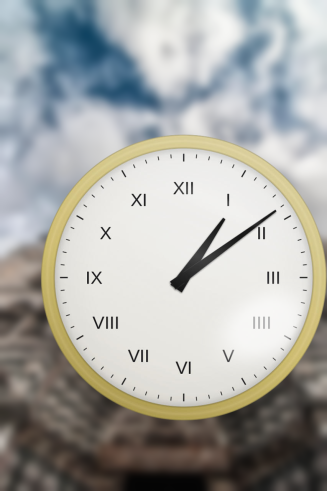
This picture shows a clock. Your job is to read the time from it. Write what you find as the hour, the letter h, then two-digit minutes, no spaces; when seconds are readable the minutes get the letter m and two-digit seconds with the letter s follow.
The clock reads 1h09
